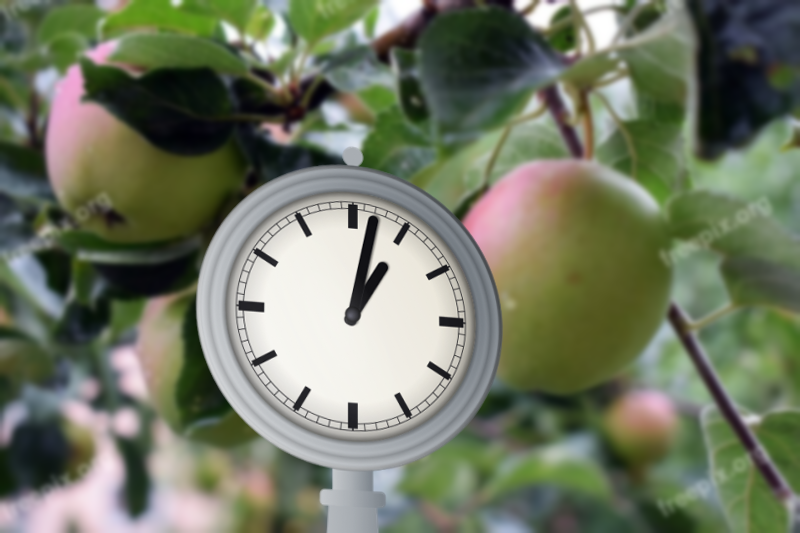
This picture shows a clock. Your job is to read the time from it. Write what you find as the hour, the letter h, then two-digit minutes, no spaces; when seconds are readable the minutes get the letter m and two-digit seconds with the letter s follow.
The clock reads 1h02
